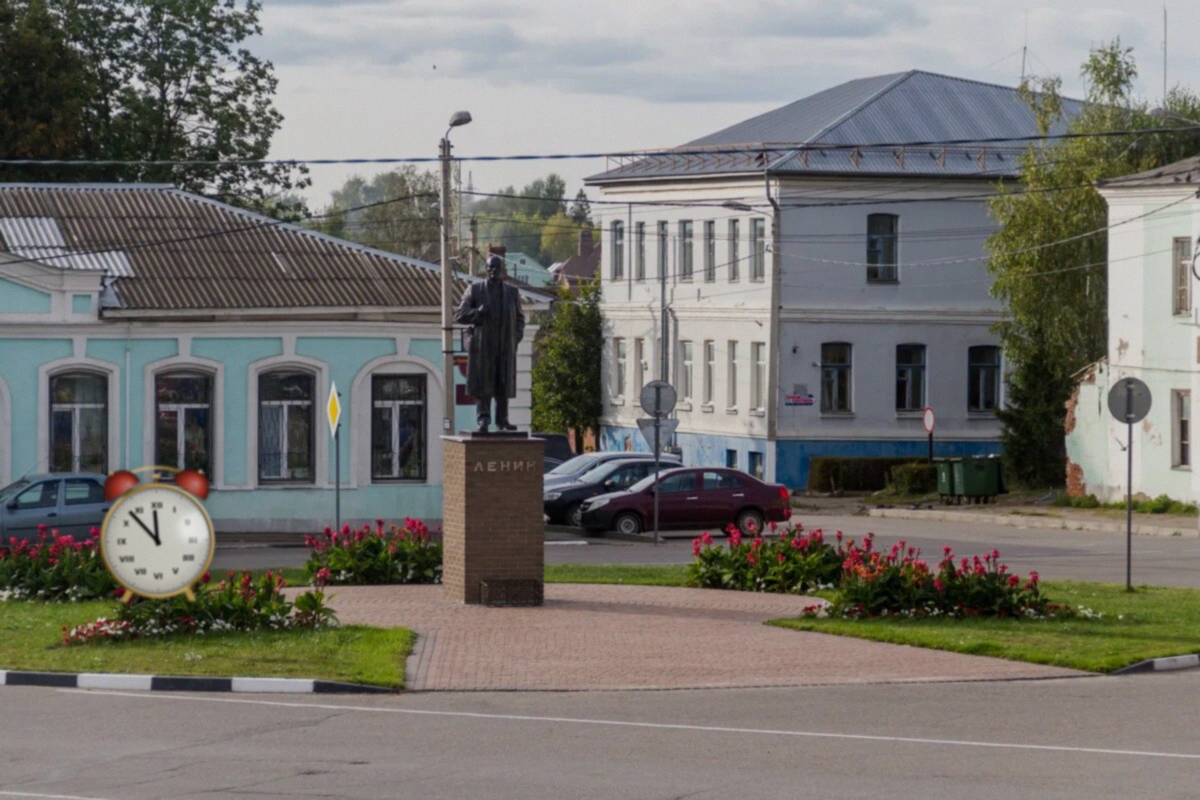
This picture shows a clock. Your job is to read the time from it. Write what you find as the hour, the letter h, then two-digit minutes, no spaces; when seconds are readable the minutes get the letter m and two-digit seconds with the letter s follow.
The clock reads 11h53
